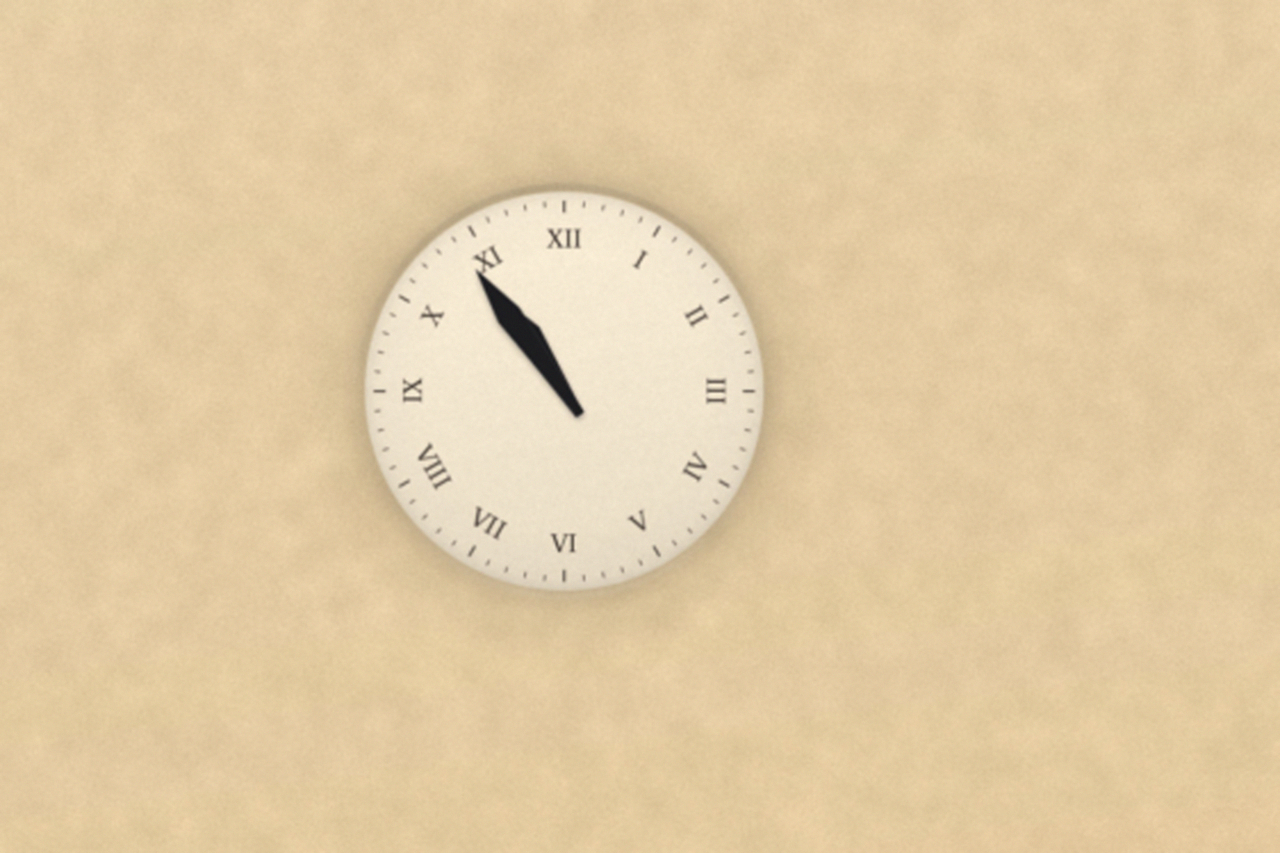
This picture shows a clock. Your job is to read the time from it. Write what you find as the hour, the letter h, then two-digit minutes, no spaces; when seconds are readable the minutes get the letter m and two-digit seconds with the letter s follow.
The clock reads 10h54
